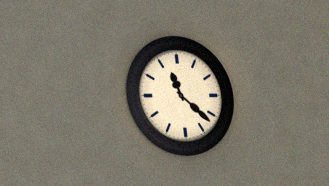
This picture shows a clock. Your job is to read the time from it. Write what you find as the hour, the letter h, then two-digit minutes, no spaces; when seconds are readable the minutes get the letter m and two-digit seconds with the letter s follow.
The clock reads 11h22
